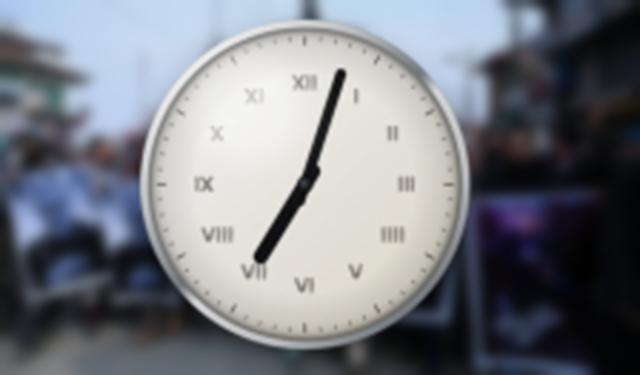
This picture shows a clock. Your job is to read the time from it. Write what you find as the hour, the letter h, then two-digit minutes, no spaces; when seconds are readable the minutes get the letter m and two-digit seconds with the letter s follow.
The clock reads 7h03
